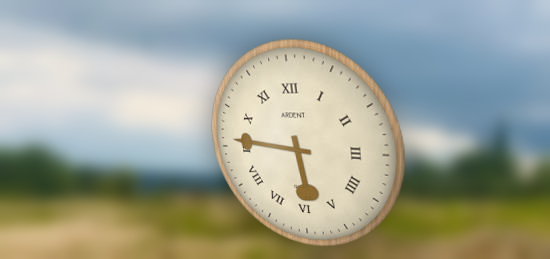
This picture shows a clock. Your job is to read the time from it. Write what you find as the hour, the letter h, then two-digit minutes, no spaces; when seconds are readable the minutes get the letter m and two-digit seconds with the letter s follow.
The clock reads 5h46
